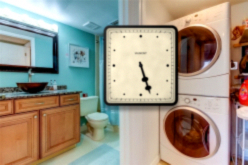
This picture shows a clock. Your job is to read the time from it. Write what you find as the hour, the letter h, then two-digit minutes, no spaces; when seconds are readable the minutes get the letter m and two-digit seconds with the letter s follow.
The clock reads 5h27
